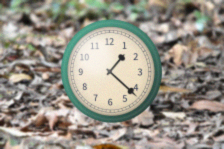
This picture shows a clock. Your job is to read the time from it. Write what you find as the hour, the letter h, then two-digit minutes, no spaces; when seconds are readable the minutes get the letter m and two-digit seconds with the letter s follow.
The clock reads 1h22
